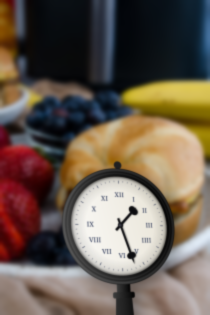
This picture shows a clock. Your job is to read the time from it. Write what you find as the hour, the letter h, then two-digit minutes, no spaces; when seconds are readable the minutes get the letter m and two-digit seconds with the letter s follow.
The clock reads 1h27
